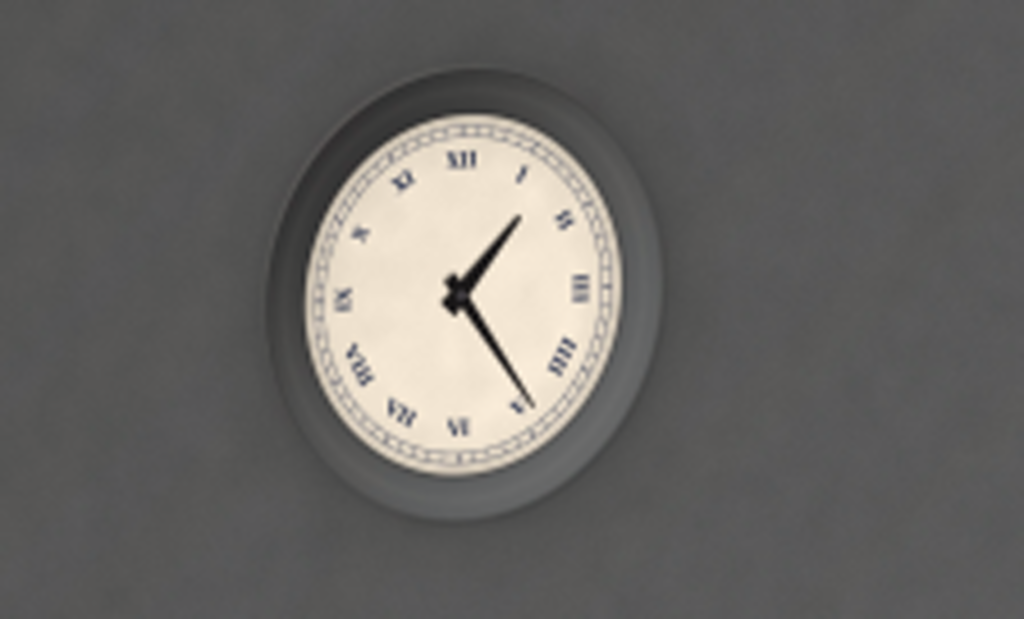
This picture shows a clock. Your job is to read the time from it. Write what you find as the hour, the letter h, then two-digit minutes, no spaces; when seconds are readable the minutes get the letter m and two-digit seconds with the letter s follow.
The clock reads 1h24
